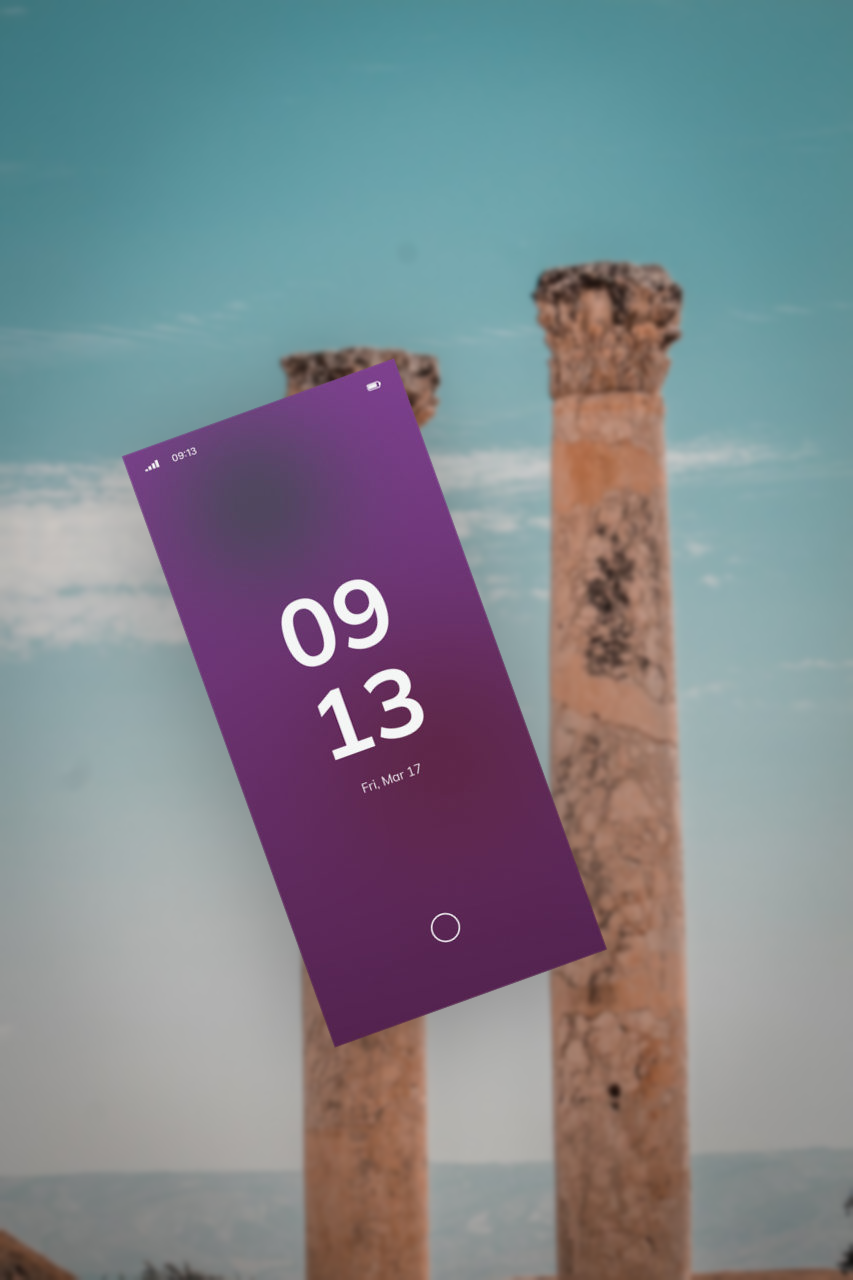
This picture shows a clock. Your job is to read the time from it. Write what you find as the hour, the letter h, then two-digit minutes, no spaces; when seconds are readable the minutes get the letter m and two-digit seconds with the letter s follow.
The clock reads 9h13
